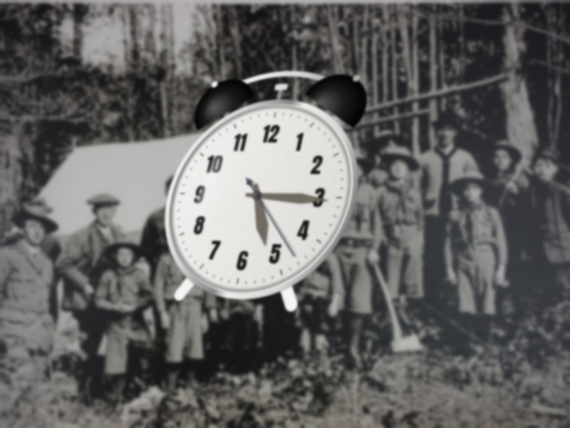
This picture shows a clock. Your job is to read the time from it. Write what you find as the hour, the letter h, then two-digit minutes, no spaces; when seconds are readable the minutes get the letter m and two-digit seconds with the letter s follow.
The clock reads 5h15m23s
